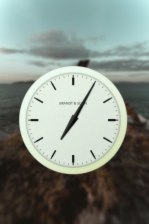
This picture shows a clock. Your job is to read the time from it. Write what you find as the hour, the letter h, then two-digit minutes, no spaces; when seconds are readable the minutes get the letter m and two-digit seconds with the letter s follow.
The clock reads 7h05
